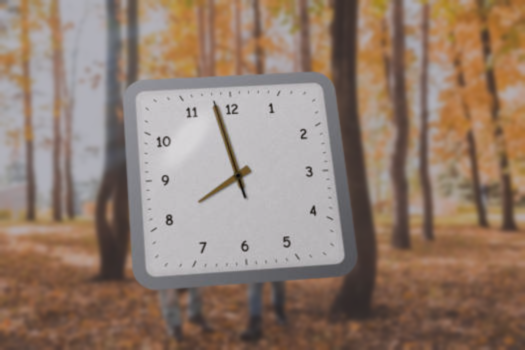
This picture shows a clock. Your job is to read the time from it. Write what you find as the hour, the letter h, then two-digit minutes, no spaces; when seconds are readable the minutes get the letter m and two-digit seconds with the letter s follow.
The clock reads 7h57m58s
